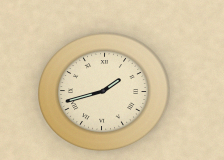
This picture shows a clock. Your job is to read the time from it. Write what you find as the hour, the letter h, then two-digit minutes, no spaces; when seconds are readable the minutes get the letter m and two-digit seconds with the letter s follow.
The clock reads 1h42
